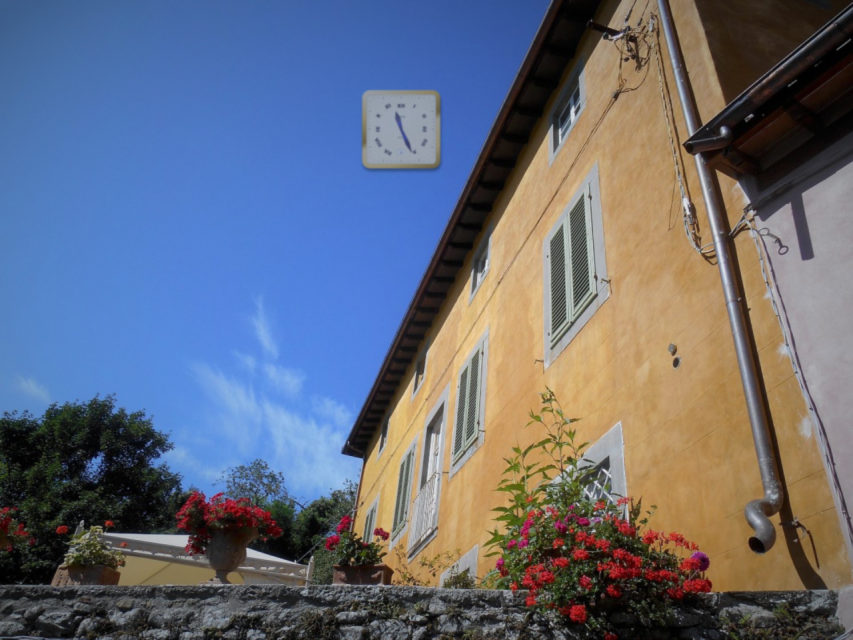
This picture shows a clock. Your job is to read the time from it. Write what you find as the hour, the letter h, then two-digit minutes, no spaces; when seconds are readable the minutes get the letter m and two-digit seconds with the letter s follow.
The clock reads 11h26
